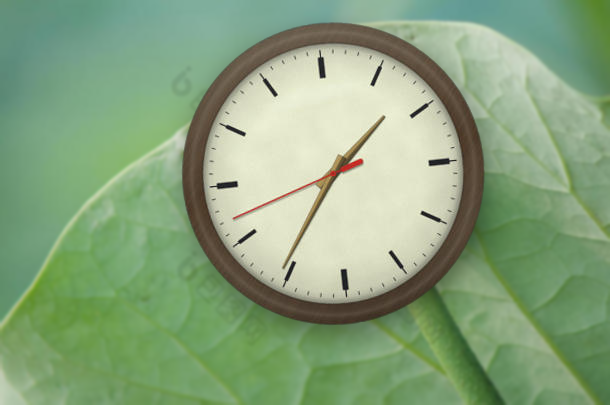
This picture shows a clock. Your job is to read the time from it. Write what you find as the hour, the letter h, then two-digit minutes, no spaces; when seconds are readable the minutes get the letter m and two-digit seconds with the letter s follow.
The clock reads 1h35m42s
